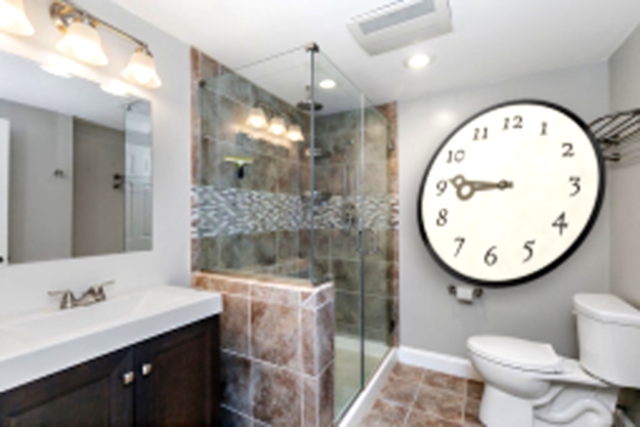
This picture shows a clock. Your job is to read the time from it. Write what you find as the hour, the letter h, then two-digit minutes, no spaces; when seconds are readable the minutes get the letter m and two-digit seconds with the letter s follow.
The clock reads 8h46
